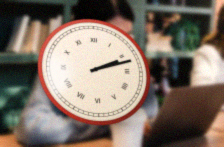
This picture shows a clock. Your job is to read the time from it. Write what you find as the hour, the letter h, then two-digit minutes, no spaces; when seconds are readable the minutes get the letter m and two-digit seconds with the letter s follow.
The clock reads 2h12
